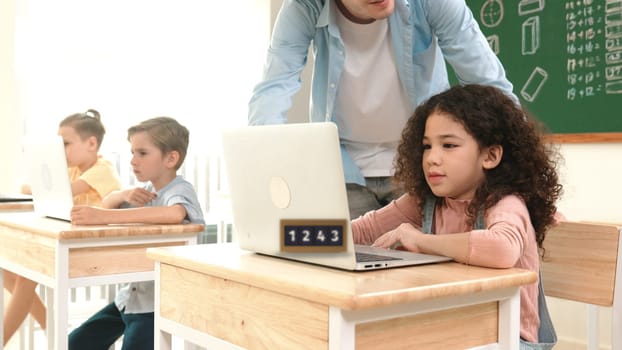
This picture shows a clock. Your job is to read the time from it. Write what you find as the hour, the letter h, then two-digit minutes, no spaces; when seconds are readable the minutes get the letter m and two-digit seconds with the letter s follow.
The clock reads 12h43
